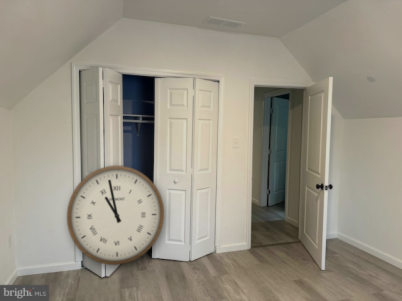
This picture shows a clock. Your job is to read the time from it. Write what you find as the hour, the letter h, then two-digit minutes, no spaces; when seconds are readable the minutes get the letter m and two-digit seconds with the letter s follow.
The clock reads 10h58
